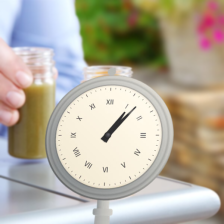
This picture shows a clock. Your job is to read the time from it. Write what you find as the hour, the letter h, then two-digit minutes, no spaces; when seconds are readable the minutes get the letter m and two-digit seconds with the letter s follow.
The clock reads 1h07
